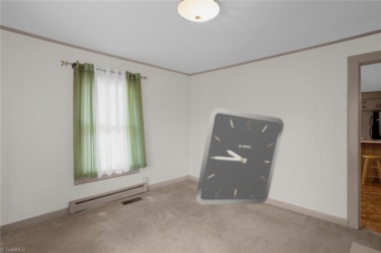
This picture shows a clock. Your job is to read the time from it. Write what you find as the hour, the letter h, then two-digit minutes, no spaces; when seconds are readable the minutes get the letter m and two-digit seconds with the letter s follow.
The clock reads 9h45
